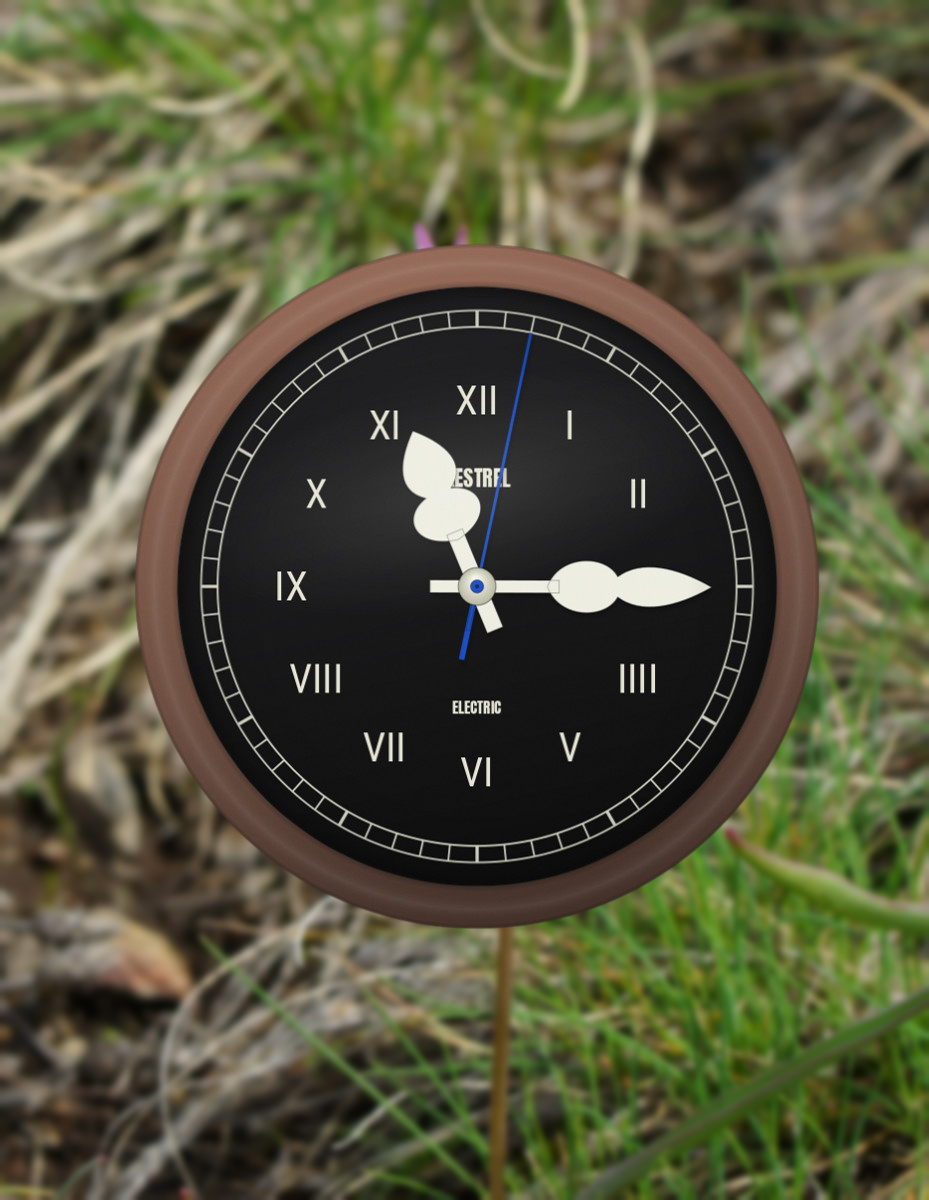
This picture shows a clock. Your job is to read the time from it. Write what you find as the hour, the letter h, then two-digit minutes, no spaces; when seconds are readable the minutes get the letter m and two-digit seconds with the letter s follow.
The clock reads 11h15m02s
